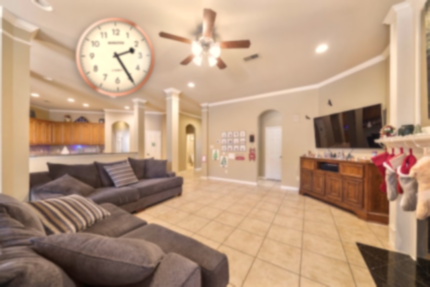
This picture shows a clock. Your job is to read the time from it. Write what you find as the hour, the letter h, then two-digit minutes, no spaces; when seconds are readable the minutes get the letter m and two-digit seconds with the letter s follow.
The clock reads 2h25
